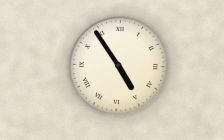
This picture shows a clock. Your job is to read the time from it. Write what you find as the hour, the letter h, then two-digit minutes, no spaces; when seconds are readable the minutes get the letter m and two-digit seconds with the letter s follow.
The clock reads 4h54
